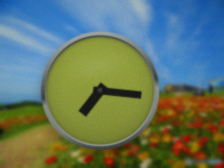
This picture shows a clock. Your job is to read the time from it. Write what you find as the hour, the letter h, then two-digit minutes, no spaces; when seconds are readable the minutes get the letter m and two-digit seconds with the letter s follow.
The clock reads 7h16
